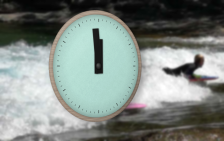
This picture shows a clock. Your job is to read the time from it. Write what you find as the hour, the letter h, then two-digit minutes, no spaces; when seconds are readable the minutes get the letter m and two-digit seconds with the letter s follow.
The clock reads 11h59
